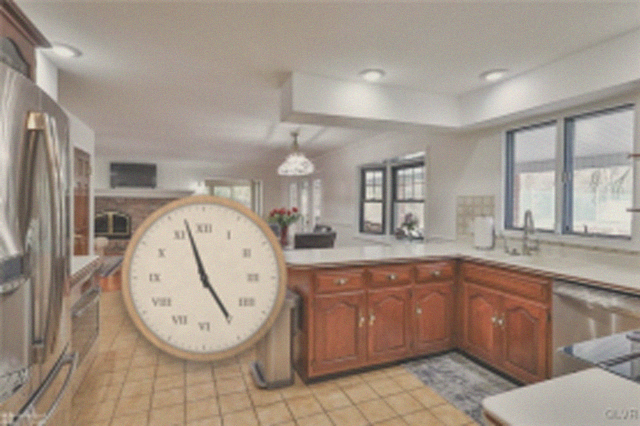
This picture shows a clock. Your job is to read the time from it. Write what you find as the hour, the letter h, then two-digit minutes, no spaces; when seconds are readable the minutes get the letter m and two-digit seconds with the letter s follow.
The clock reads 4h57
